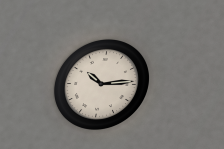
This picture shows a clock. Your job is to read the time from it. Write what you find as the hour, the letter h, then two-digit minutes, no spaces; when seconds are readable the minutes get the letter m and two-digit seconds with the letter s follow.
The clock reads 10h14
